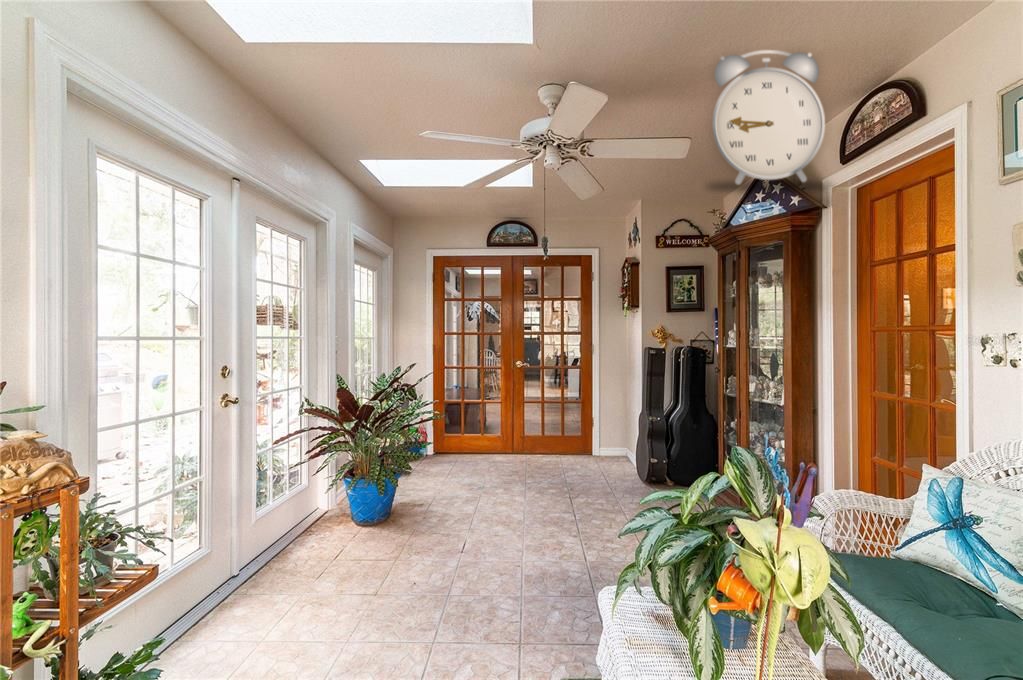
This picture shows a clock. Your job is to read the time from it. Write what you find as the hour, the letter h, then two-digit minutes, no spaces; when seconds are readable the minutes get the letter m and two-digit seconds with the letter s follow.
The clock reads 8h46
